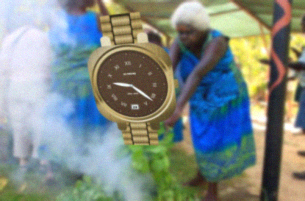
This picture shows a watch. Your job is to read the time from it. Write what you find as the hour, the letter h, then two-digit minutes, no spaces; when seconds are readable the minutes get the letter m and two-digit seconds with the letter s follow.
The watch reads 9h22
